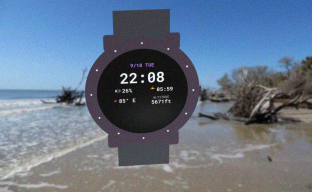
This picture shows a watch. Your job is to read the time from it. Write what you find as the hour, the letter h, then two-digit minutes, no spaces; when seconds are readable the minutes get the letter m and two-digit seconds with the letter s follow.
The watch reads 22h08
